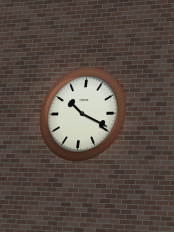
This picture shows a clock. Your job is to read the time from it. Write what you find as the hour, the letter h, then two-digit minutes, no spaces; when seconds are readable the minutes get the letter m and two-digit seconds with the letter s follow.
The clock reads 10h19
